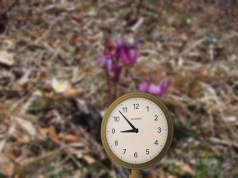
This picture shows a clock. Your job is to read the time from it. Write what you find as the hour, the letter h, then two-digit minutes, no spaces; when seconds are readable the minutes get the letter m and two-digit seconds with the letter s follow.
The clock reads 8h53
